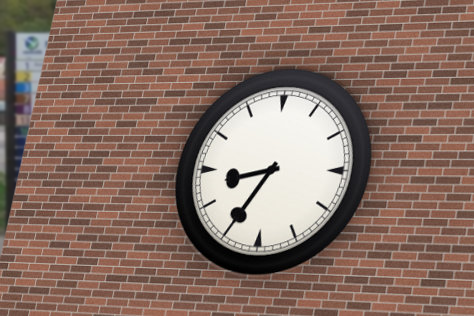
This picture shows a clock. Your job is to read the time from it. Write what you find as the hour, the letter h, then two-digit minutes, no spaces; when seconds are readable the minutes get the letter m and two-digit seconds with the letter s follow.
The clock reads 8h35
